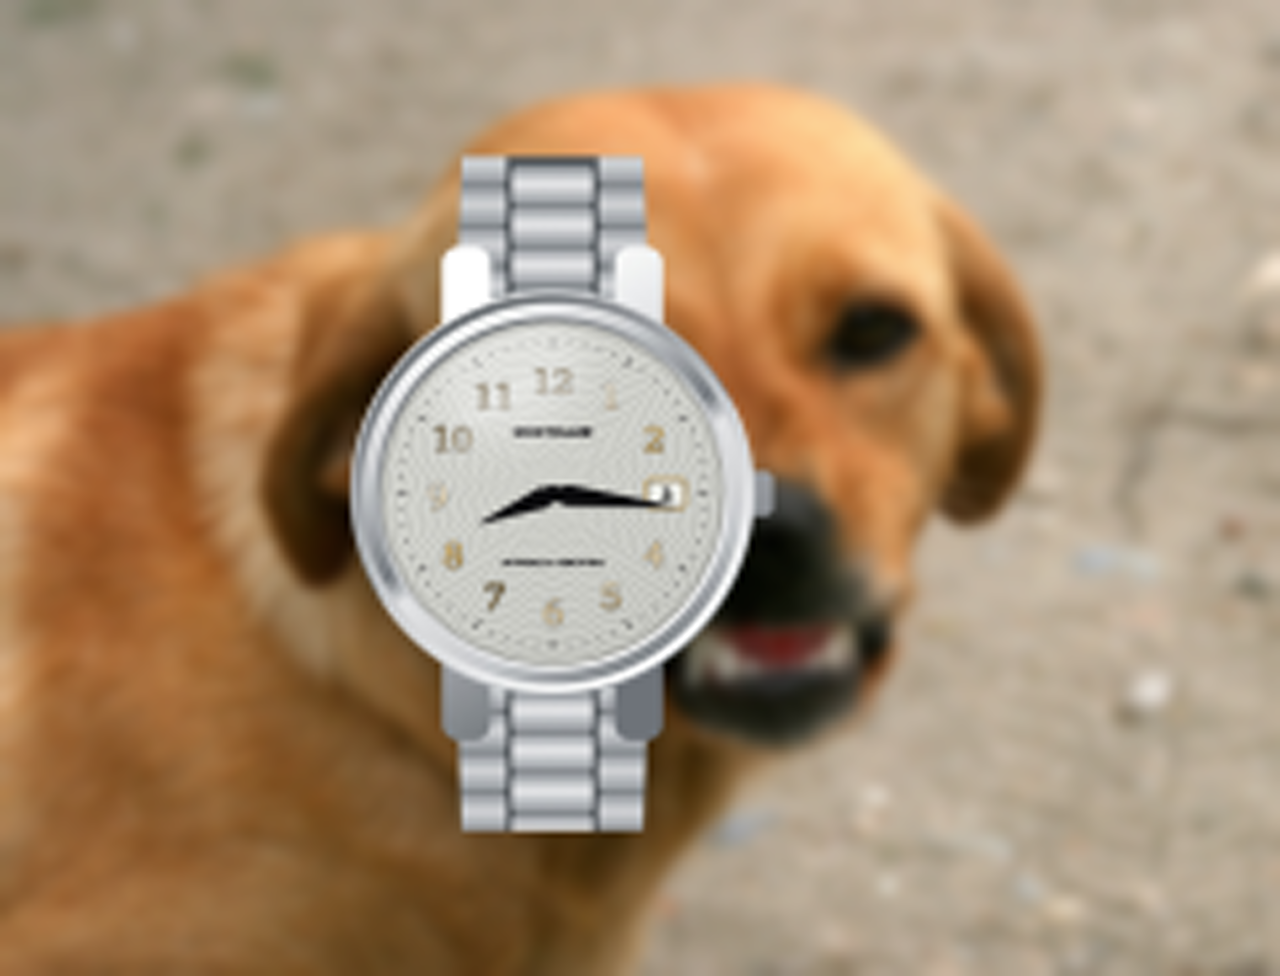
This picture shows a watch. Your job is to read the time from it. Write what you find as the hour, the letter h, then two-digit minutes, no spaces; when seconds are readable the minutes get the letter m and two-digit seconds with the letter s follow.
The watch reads 8h16
